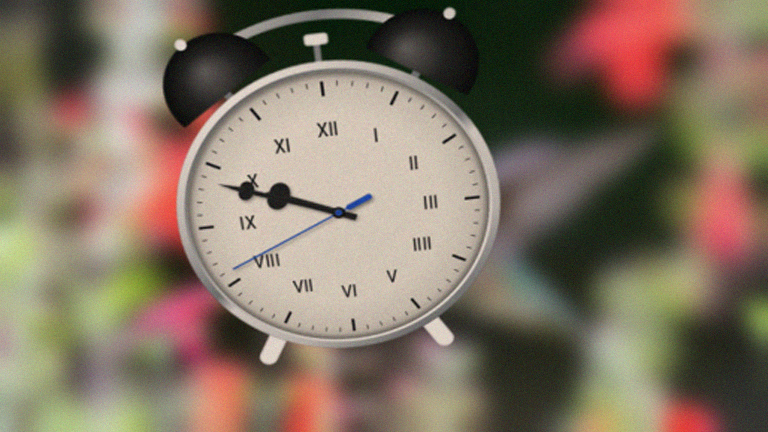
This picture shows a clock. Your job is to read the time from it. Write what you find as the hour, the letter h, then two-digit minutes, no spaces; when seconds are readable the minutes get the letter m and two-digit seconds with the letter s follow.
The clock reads 9h48m41s
